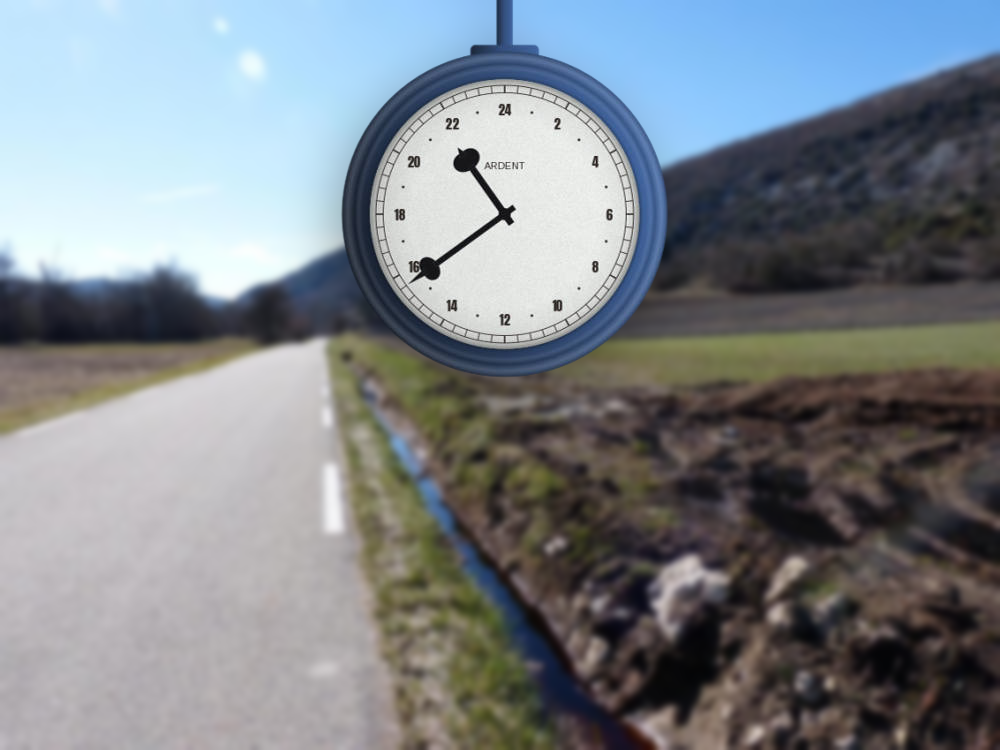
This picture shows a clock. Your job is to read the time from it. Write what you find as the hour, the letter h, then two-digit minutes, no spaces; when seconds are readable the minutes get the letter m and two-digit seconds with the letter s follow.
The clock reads 21h39
